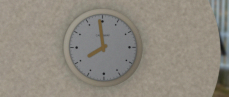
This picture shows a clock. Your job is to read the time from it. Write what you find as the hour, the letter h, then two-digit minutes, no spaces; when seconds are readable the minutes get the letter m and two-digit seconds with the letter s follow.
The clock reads 7h59
